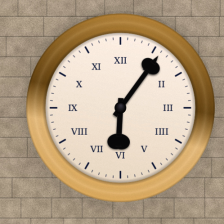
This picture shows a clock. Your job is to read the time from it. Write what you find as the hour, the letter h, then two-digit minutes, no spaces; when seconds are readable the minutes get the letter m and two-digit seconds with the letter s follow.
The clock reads 6h06
